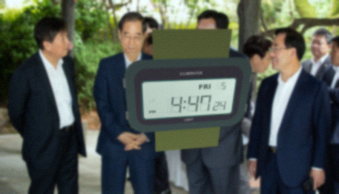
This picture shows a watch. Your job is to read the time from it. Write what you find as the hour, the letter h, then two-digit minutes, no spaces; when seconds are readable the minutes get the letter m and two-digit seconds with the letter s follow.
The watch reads 4h47
